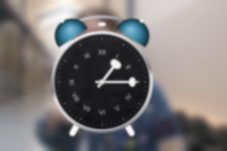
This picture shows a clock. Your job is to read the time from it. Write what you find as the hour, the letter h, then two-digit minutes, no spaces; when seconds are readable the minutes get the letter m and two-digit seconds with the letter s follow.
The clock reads 1h15
